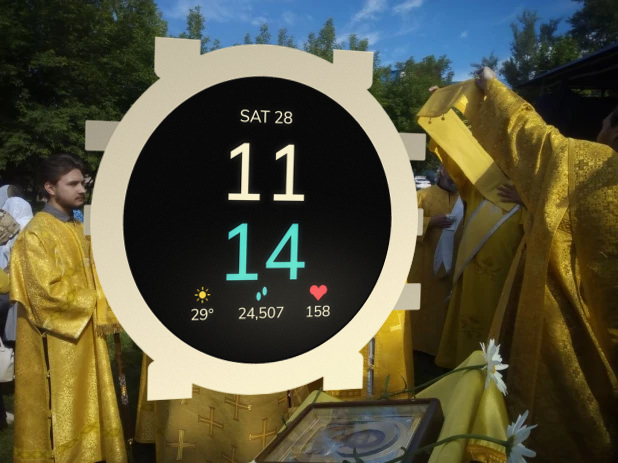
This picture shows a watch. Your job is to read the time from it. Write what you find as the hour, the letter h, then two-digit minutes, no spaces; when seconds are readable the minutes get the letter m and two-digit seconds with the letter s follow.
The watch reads 11h14
